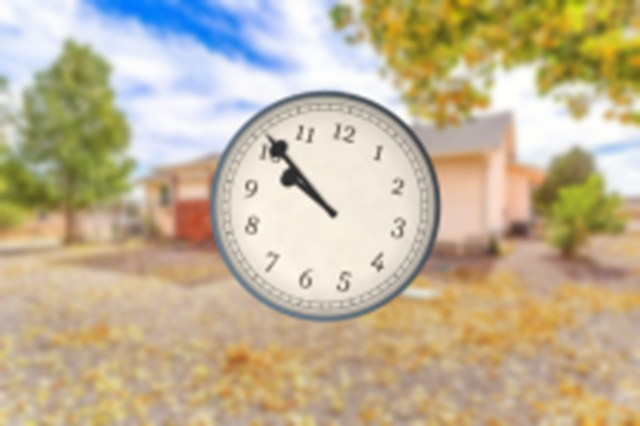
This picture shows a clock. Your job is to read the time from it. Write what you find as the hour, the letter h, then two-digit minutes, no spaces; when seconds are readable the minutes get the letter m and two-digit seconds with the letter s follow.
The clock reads 9h51
